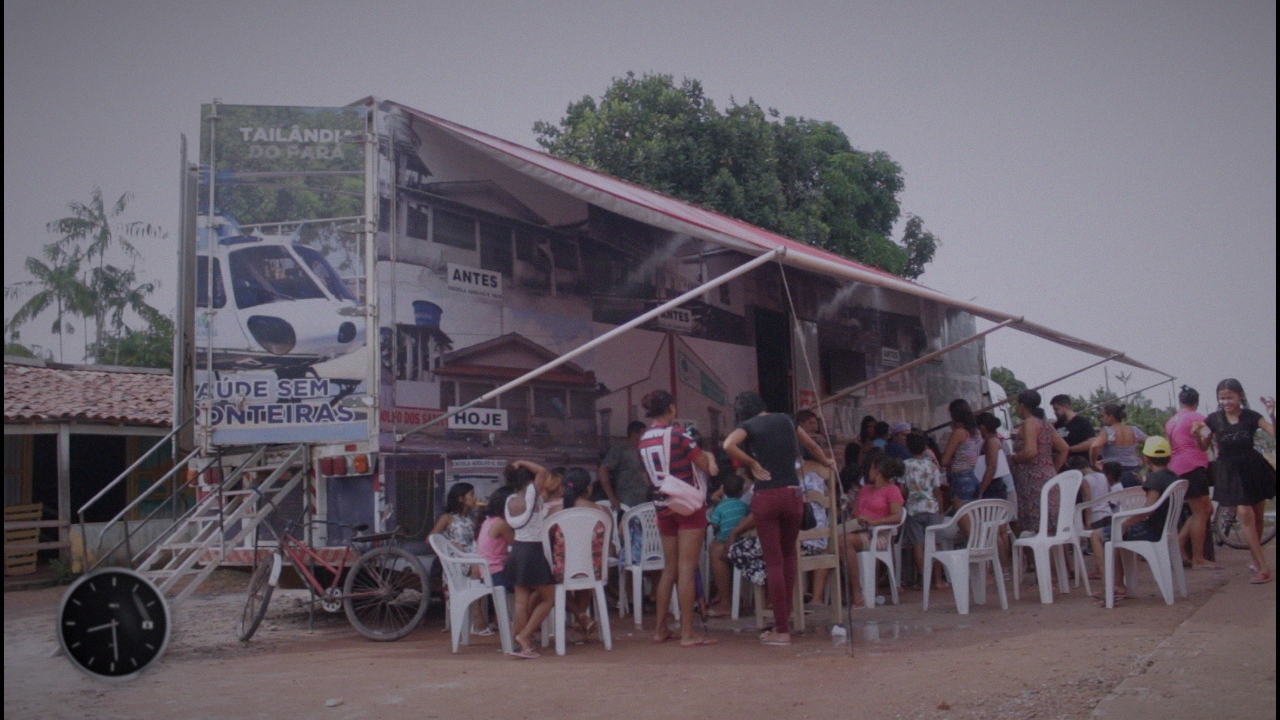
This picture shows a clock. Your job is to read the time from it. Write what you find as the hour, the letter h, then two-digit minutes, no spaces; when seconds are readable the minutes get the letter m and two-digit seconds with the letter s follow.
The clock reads 8h29
